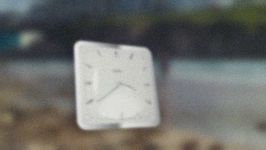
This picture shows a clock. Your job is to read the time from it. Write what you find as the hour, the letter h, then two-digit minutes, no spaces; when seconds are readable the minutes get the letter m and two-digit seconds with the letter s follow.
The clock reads 3h39
